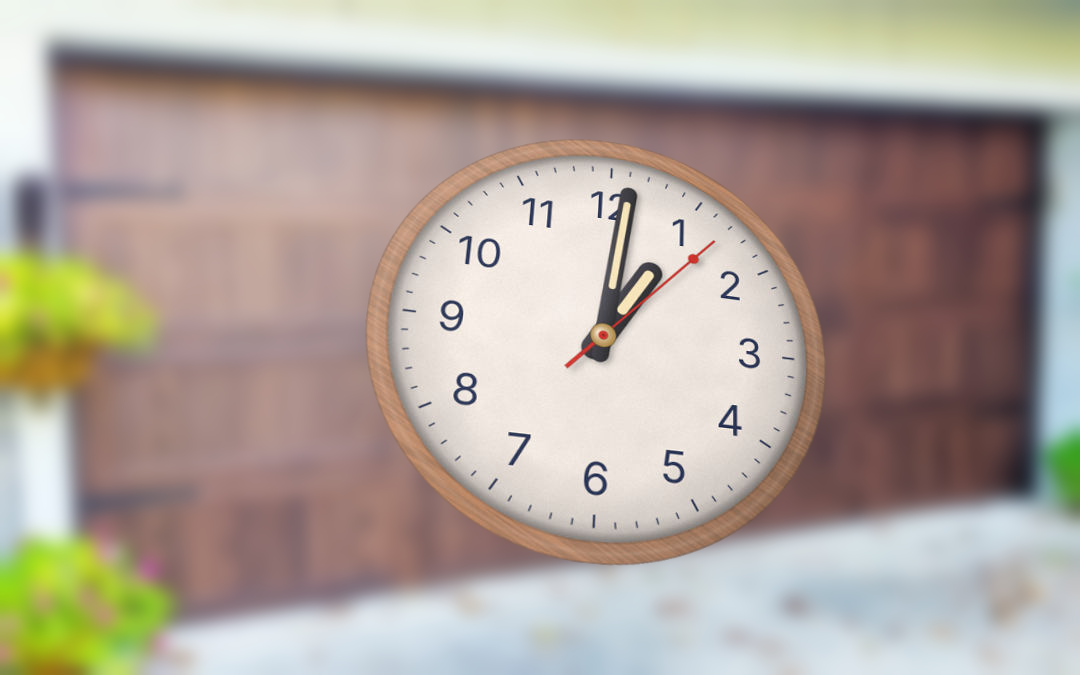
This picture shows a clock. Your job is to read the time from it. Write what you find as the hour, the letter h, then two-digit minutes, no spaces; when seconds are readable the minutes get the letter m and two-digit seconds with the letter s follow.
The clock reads 1h01m07s
